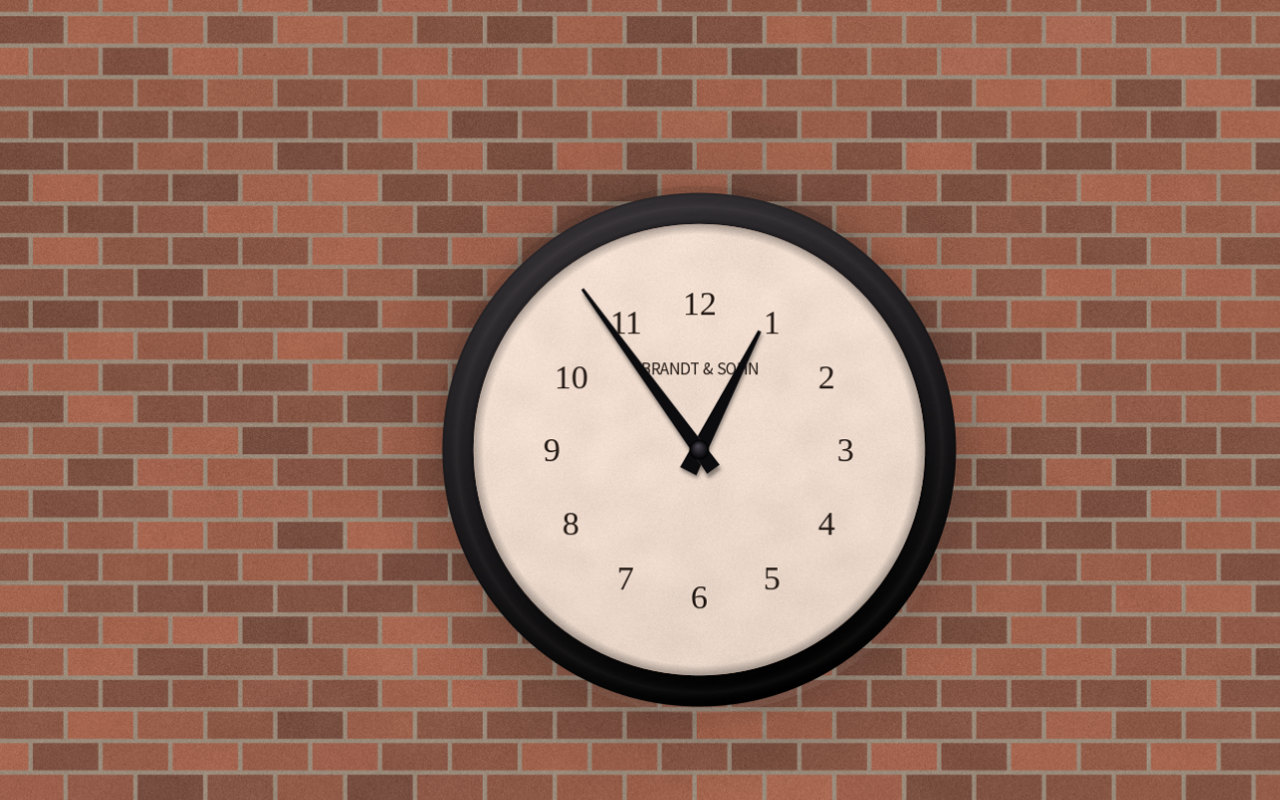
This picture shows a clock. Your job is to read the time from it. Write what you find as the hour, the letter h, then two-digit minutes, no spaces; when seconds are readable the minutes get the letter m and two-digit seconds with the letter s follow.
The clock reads 12h54
